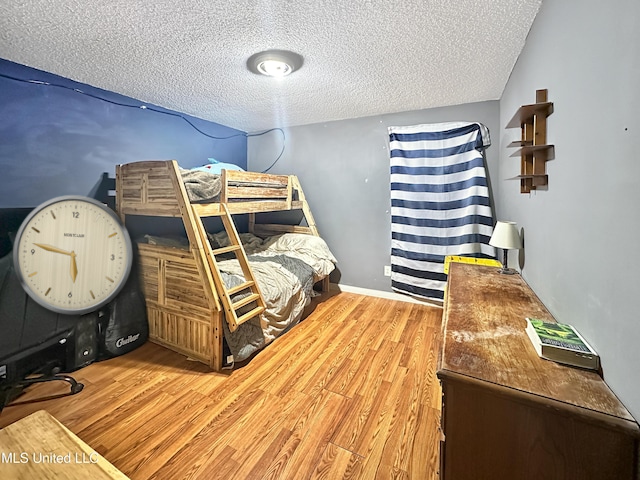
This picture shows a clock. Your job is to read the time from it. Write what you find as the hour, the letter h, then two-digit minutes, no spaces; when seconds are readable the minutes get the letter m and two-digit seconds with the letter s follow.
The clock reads 5h47
